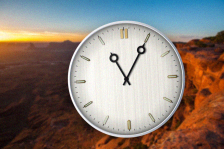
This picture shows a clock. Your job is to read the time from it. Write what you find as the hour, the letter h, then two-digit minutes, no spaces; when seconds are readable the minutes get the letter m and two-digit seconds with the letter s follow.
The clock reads 11h05
